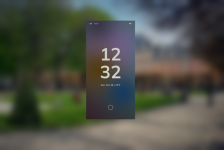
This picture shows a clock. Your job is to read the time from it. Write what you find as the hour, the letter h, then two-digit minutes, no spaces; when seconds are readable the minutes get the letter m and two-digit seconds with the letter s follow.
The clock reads 12h32
